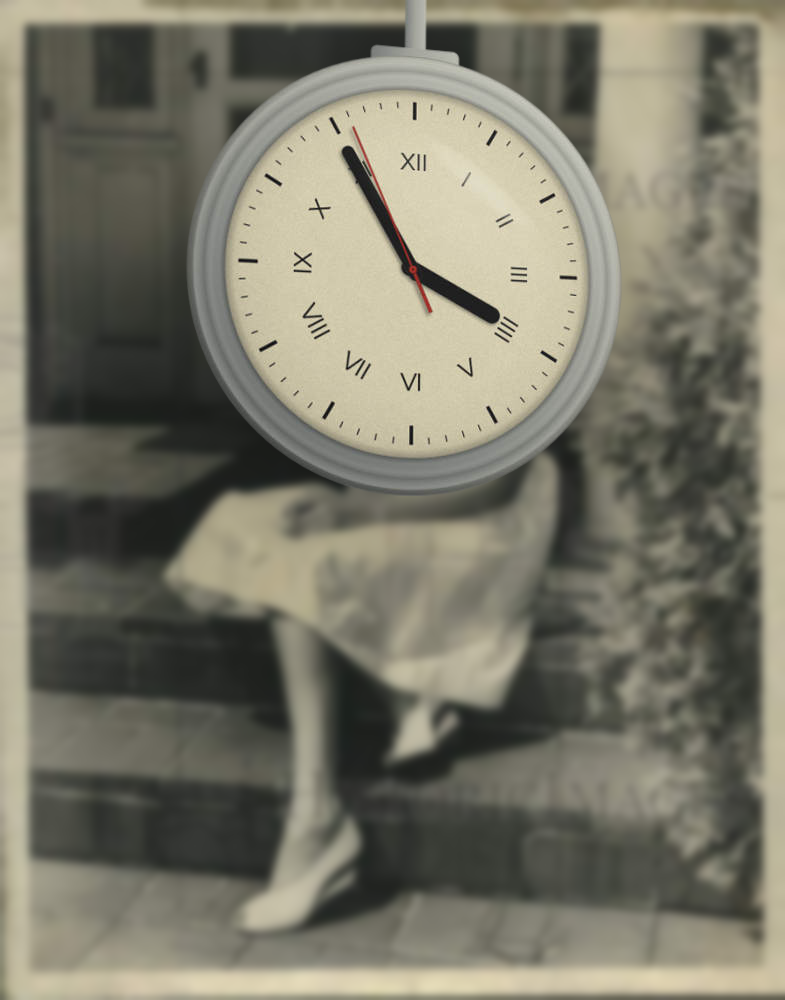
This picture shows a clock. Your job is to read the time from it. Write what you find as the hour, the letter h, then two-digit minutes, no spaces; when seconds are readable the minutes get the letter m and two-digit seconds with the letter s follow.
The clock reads 3h54m56s
